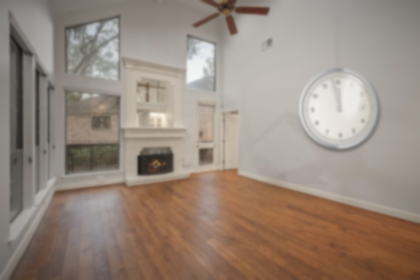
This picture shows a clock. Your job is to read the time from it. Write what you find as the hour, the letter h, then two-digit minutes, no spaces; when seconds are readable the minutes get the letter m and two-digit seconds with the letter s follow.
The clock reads 11h58
